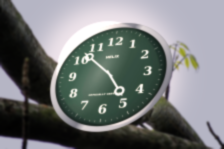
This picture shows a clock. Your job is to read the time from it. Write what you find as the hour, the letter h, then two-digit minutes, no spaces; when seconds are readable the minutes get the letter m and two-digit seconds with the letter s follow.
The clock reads 4h52
